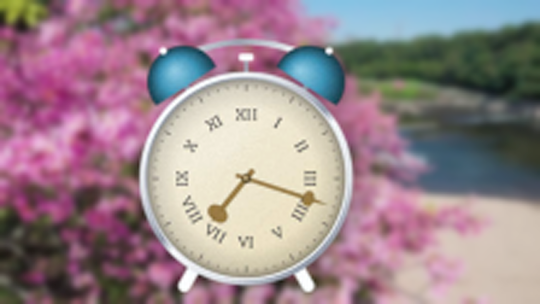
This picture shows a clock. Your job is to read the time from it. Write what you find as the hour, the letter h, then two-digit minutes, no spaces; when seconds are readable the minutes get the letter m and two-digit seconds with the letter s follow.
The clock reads 7h18
